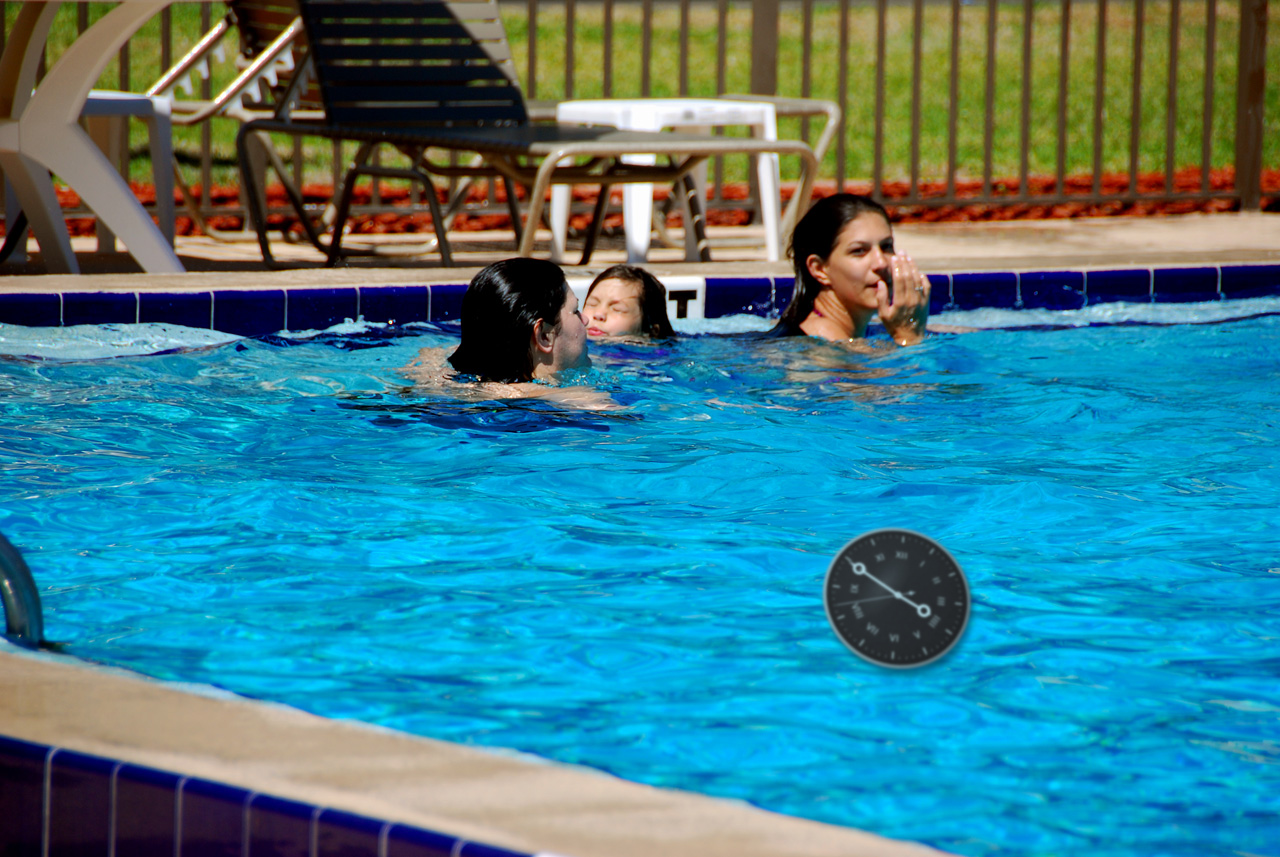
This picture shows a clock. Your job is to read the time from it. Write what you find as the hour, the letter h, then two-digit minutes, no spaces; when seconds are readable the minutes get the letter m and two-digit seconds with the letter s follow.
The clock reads 3h49m42s
